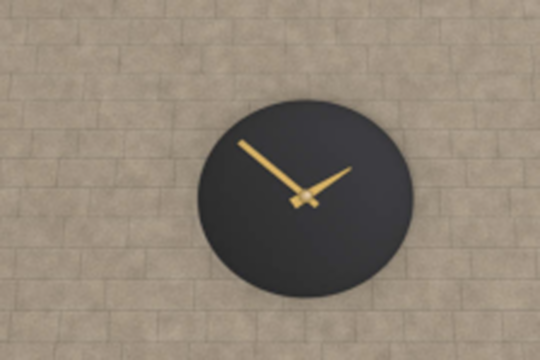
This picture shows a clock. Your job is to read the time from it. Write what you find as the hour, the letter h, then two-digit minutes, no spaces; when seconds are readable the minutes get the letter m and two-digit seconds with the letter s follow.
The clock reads 1h52
